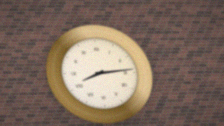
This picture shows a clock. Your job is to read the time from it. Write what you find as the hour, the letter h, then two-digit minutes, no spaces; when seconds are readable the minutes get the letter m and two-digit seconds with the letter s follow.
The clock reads 8h14
